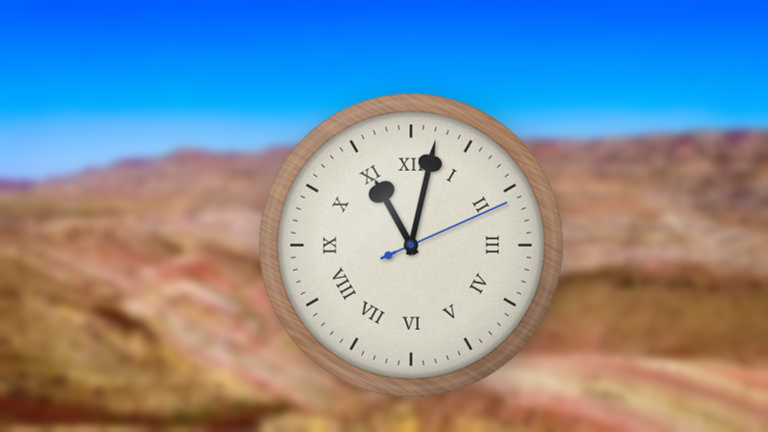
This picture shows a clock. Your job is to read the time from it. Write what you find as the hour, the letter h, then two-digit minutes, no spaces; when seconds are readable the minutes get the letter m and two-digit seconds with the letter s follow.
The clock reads 11h02m11s
